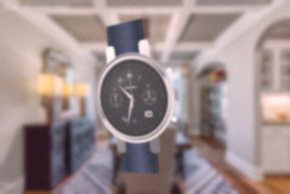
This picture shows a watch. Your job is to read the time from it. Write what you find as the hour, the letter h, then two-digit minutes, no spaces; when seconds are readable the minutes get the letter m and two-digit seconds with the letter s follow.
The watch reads 10h33
